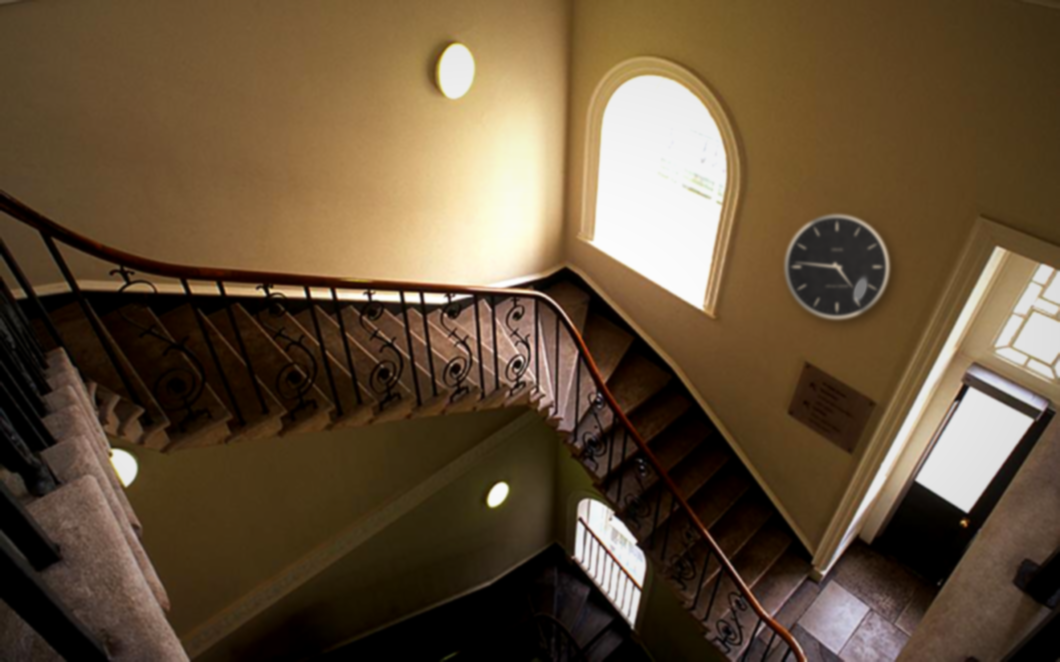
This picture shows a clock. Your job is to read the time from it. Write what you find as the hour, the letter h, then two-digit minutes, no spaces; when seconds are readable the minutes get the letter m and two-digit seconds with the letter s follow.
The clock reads 4h46
